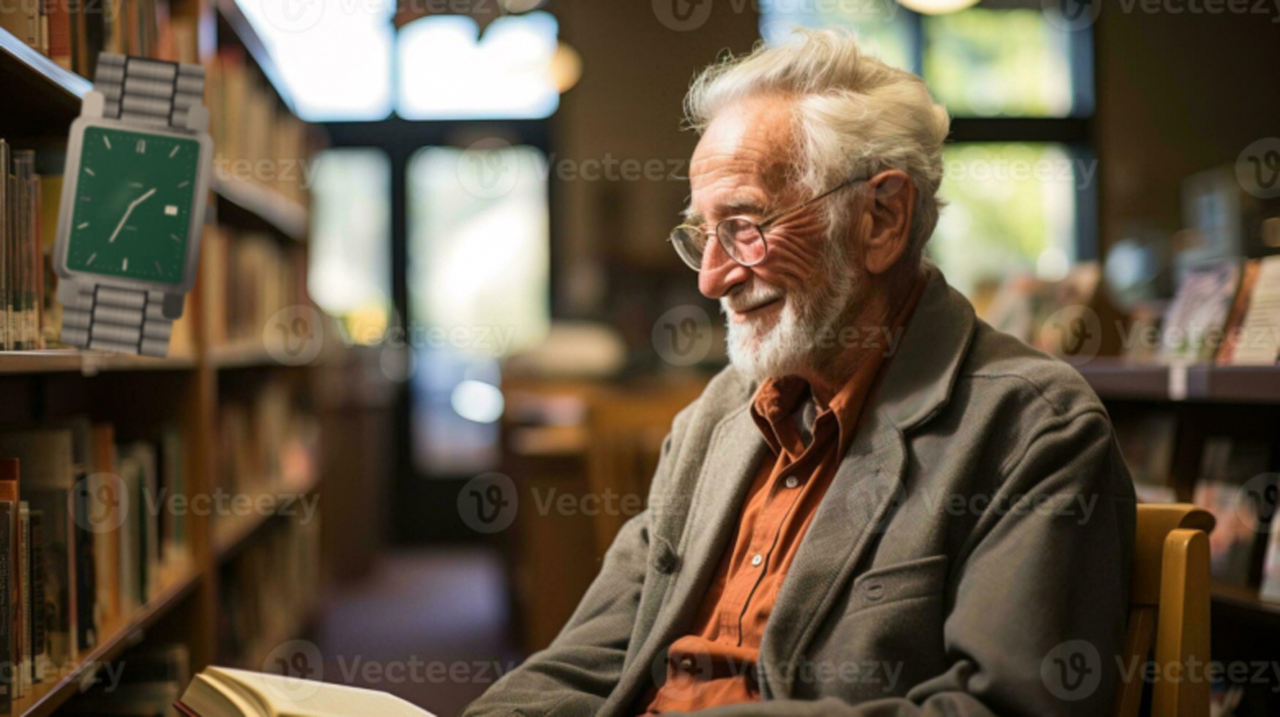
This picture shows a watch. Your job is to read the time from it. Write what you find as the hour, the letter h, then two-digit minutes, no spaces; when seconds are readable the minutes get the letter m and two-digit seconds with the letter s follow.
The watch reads 1h34
